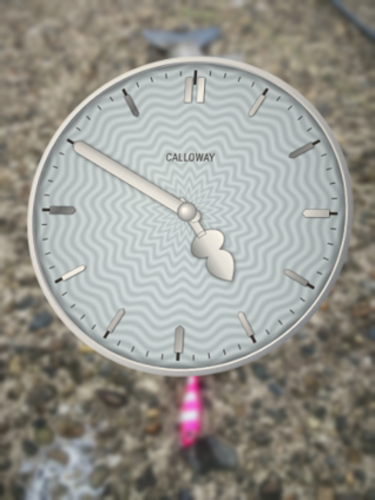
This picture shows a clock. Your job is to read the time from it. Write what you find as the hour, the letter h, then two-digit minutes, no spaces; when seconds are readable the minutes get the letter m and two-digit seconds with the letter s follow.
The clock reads 4h50
